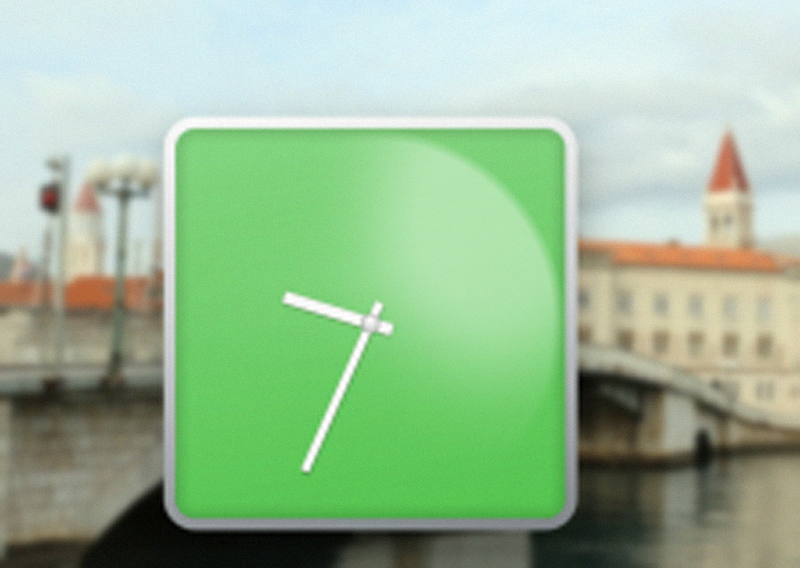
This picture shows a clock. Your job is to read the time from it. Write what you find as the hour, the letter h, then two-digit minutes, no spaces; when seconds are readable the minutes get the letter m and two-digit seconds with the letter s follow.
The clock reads 9h34
